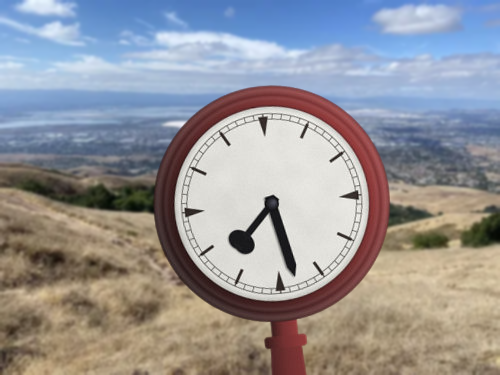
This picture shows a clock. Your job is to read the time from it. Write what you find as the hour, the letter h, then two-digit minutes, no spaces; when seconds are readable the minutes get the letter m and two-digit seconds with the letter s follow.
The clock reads 7h28
